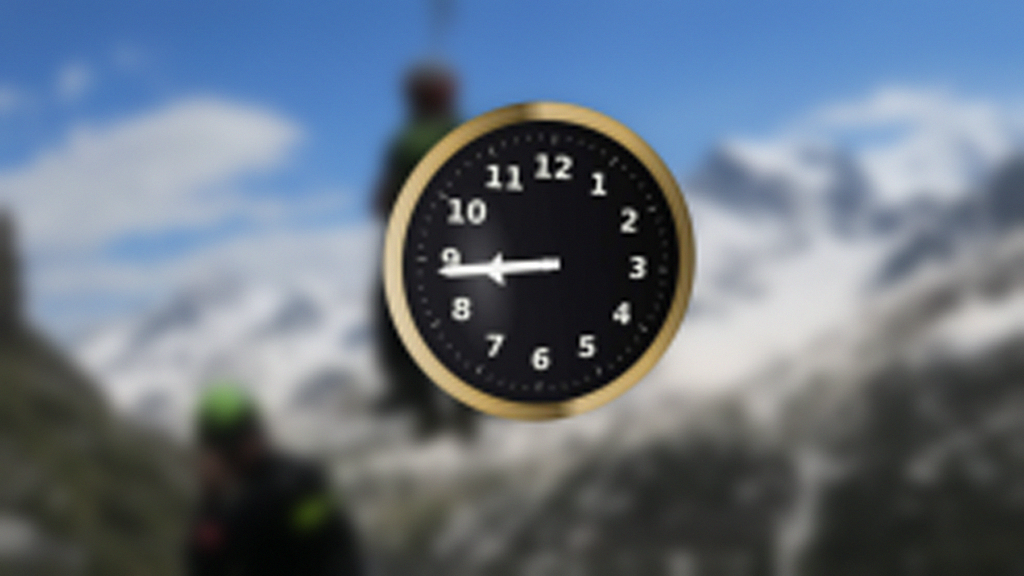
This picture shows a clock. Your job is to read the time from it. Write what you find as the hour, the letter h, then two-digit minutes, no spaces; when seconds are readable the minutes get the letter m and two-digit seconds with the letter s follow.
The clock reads 8h44
